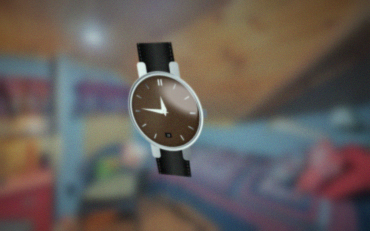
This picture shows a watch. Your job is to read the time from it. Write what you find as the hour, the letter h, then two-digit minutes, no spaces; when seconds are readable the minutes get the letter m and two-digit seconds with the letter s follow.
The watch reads 11h46
